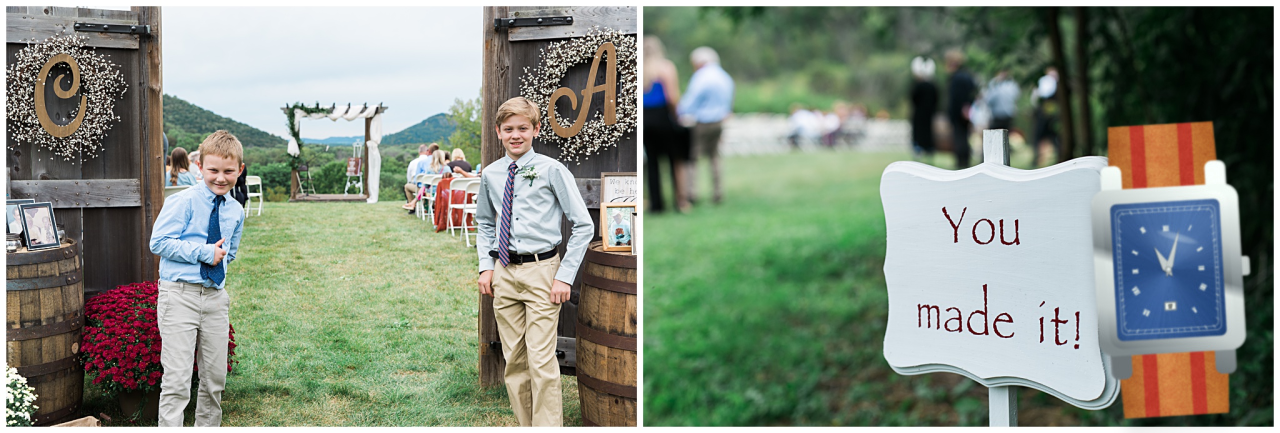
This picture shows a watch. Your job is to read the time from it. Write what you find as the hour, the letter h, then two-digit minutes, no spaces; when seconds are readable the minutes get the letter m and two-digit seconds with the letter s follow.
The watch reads 11h03
